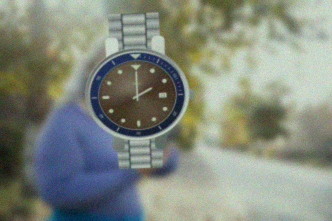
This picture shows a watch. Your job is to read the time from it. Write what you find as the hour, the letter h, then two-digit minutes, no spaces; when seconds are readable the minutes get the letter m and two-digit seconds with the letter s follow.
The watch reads 2h00
